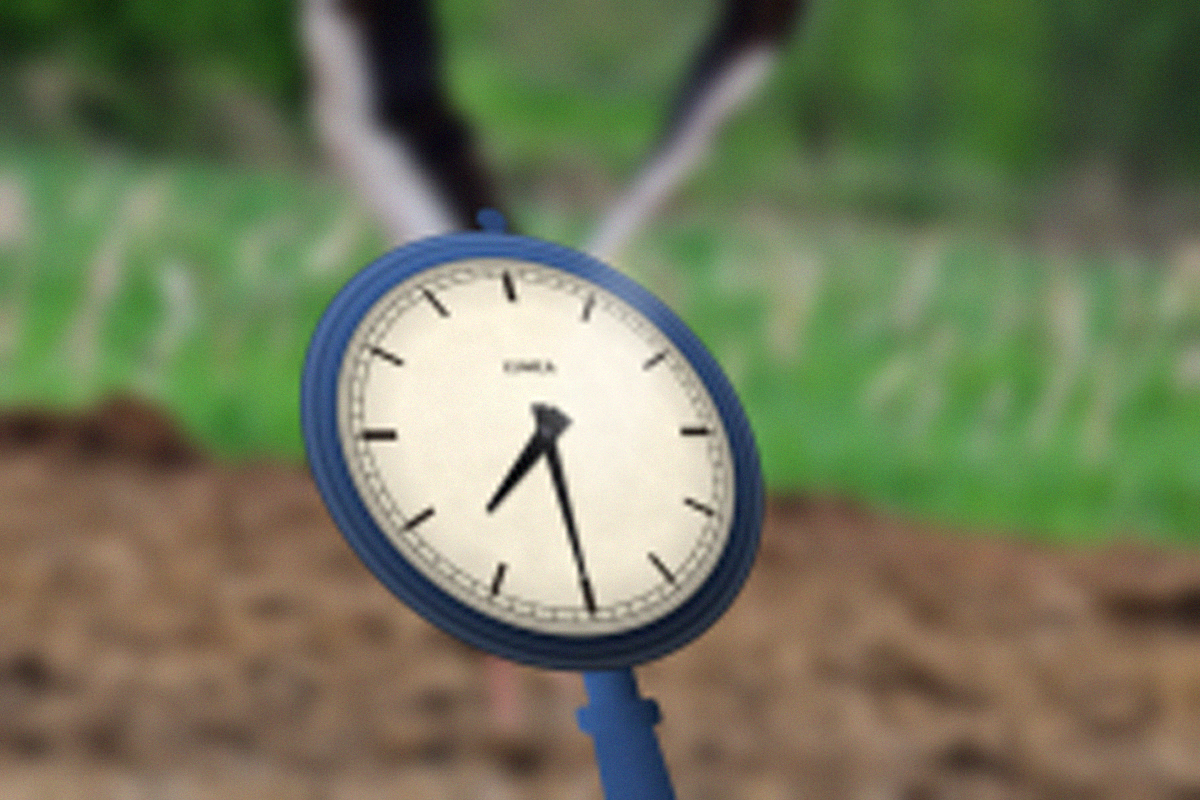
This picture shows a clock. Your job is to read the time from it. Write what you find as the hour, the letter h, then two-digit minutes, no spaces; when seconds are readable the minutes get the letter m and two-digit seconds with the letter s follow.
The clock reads 7h30
